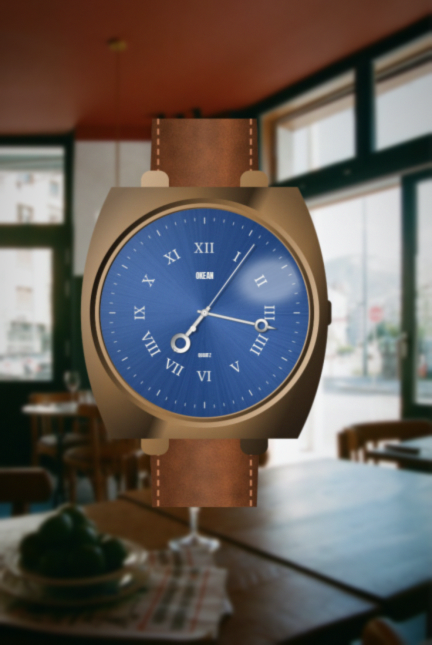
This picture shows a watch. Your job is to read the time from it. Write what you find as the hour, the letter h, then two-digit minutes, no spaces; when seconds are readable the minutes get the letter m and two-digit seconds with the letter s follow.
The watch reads 7h17m06s
